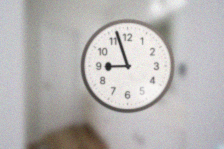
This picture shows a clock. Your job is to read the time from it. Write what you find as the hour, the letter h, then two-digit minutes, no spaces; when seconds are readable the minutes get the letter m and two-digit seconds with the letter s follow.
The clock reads 8h57
